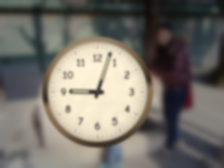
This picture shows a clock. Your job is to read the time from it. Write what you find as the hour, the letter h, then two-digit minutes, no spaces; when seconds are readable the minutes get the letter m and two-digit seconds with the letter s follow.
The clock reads 9h03
